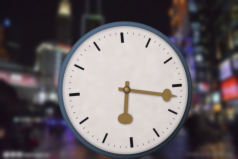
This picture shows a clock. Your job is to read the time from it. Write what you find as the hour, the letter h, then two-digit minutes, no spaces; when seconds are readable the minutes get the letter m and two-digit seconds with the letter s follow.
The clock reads 6h17
